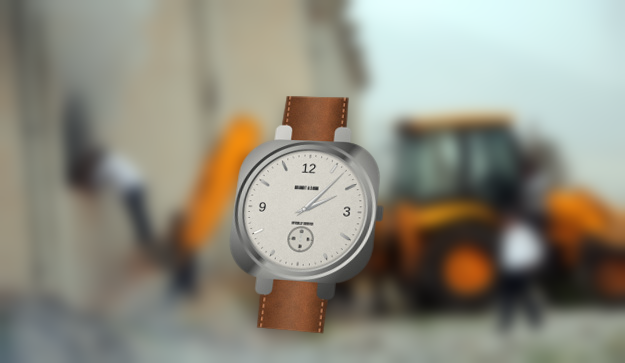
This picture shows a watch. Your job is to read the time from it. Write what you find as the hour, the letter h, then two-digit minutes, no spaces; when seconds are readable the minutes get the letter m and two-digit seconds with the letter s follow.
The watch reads 2h07
